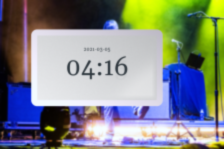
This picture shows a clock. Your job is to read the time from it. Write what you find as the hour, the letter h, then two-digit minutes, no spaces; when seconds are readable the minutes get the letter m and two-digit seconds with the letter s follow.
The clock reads 4h16
